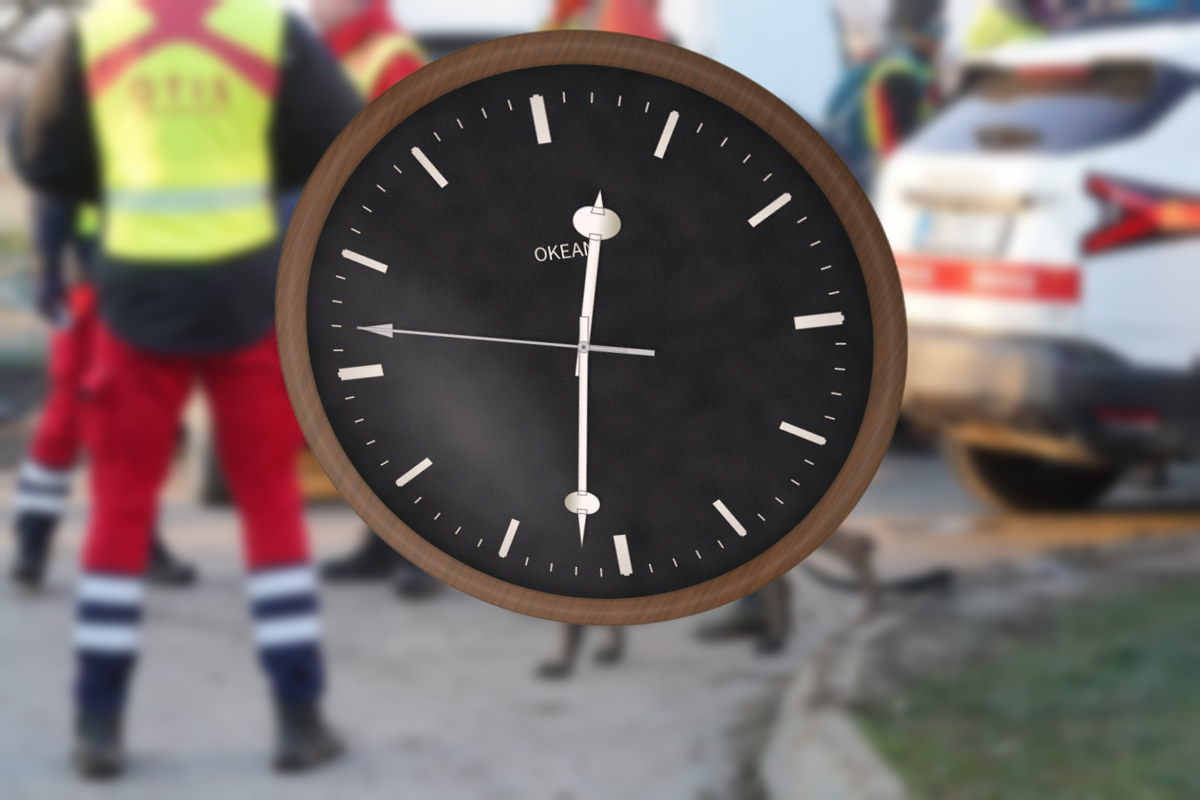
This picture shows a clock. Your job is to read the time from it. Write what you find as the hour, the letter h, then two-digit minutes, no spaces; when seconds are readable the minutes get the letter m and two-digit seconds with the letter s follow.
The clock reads 12h31m47s
